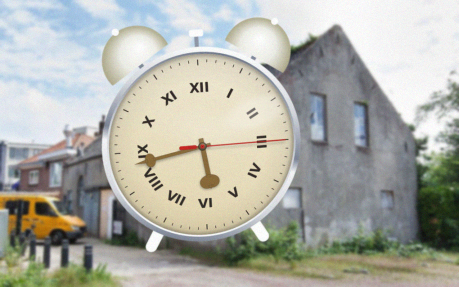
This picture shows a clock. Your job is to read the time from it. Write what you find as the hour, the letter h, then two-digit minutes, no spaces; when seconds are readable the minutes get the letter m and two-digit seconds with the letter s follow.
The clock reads 5h43m15s
